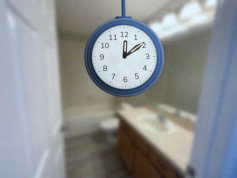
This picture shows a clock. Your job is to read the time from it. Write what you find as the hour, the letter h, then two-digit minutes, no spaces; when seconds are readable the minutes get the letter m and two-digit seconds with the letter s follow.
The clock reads 12h09
